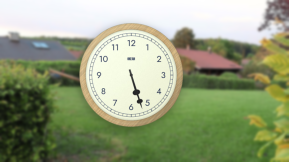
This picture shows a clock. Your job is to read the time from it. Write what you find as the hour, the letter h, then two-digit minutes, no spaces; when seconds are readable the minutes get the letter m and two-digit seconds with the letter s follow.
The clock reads 5h27
